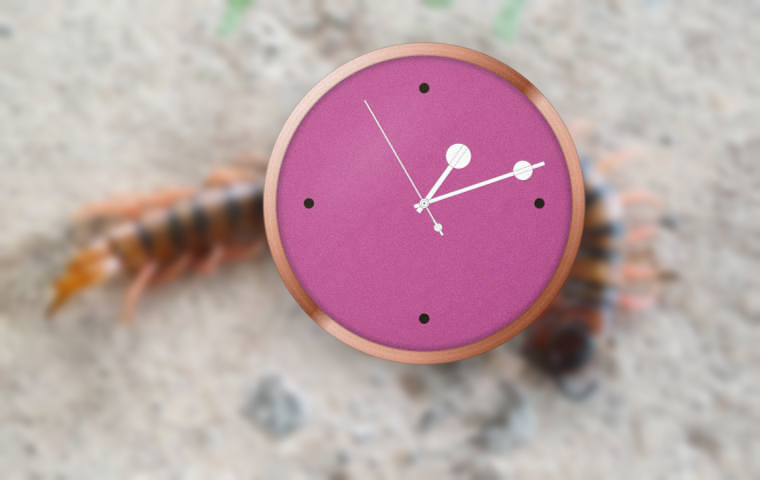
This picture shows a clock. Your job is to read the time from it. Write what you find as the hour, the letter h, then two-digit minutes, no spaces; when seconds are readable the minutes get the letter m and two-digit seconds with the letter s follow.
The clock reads 1h11m55s
